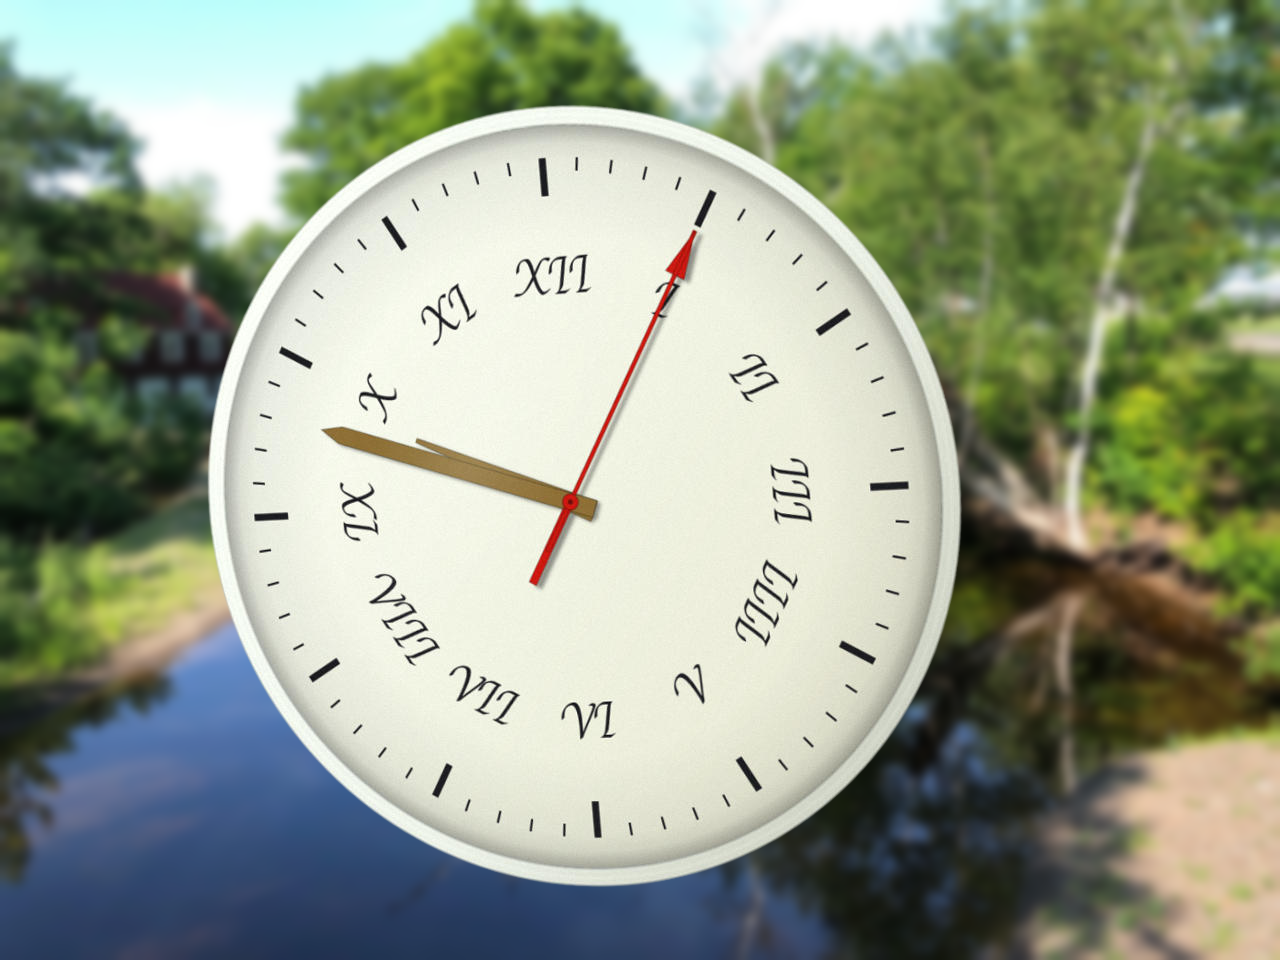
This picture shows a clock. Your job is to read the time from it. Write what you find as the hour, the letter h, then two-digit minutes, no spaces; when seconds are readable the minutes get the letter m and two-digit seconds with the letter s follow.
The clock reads 9h48m05s
